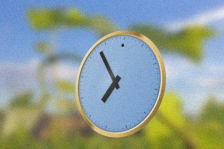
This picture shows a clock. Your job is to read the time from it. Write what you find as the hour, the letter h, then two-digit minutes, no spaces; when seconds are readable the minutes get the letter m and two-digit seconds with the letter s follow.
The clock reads 6h53
